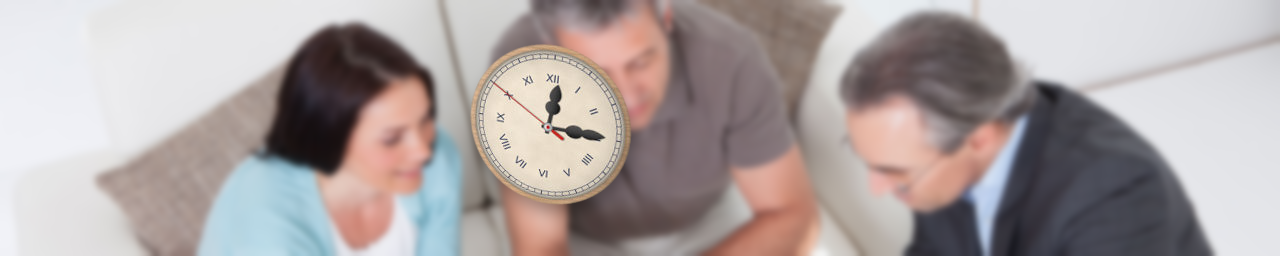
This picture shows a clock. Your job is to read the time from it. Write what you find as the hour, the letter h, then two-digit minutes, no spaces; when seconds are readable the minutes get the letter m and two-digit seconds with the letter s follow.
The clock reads 12h14m50s
